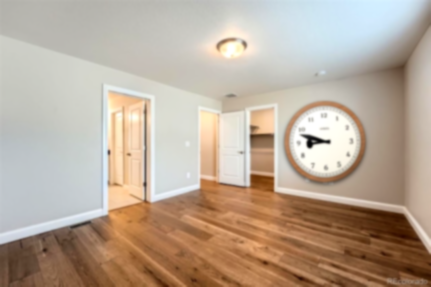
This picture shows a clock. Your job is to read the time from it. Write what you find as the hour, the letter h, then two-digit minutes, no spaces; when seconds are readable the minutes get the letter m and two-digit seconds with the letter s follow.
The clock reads 8h48
